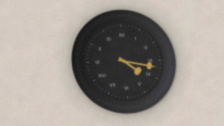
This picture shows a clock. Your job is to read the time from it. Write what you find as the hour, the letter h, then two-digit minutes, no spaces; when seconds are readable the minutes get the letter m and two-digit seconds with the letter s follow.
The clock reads 4h17
